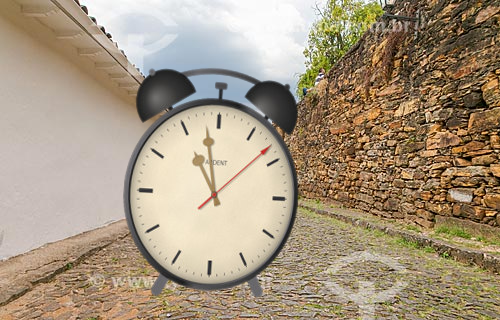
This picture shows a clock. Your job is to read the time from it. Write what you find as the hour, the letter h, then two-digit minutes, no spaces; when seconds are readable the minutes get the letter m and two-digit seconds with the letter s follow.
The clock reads 10h58m08s
